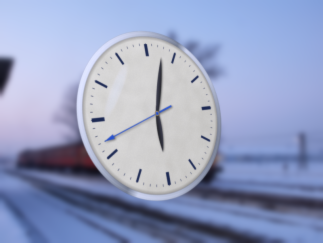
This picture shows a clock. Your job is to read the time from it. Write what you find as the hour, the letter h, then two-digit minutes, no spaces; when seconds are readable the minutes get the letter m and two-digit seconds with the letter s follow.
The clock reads 6h02m42s
